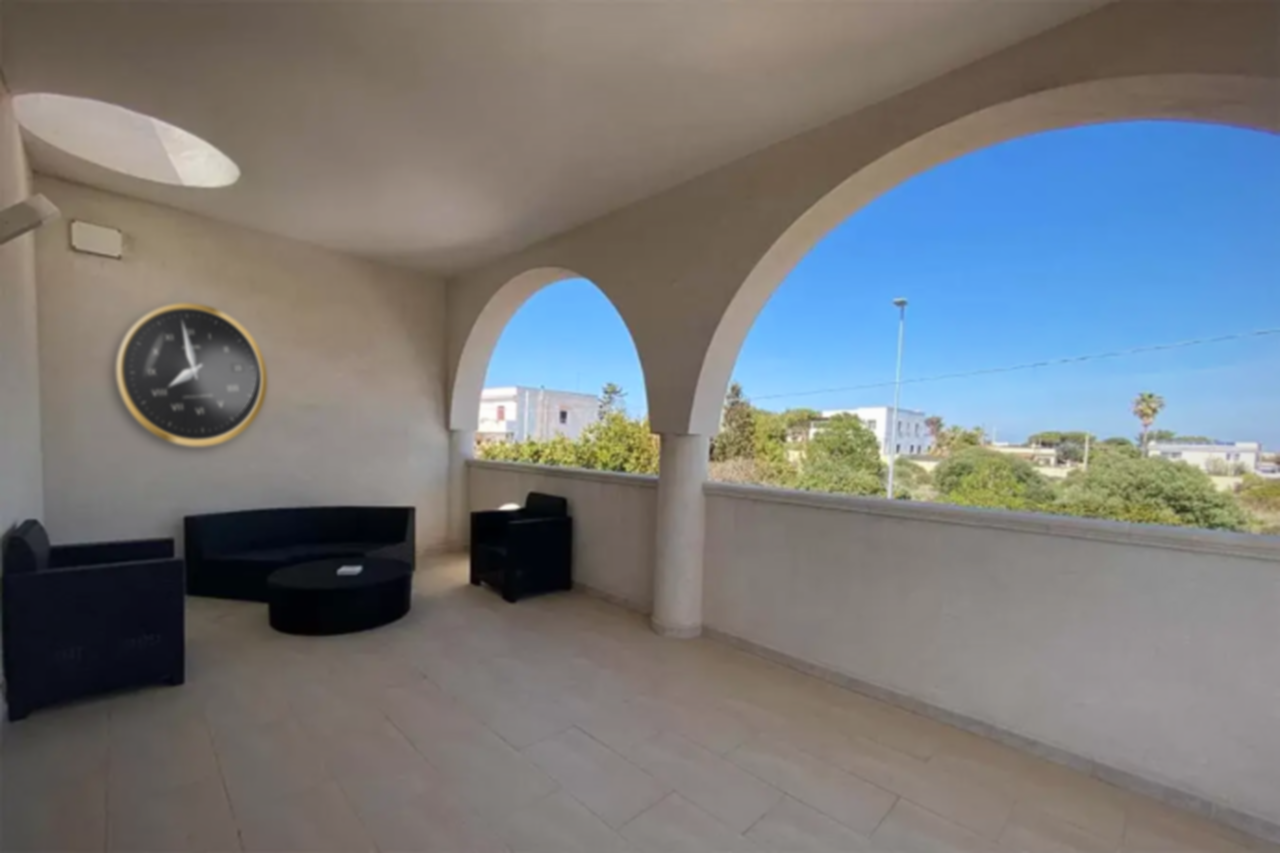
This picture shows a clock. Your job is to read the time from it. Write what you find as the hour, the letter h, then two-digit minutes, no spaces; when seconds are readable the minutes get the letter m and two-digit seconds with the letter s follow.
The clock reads 7h59
